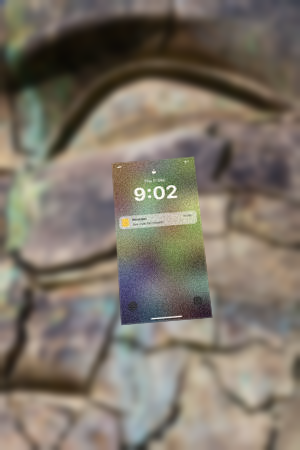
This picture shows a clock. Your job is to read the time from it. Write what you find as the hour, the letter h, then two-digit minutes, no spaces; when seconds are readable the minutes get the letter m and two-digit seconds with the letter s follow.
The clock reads 9h02
